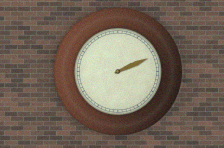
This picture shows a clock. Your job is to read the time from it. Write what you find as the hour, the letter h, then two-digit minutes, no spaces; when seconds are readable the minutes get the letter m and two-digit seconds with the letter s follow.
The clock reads 2h11
